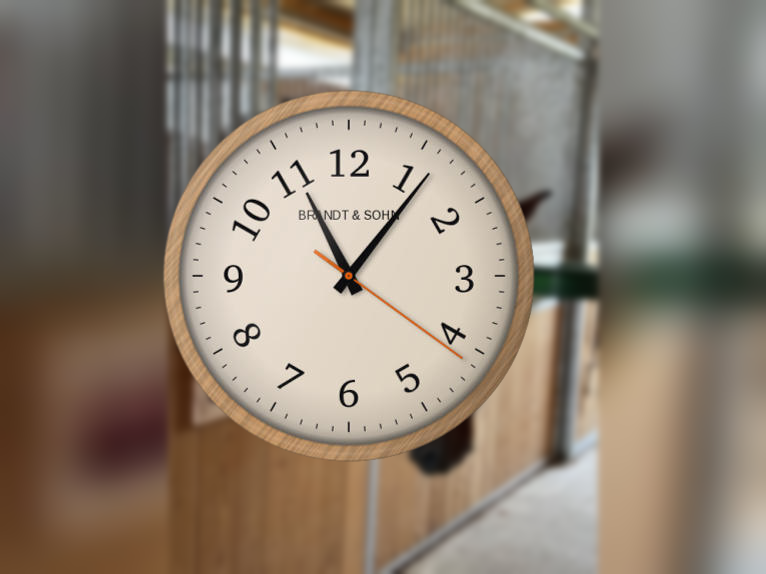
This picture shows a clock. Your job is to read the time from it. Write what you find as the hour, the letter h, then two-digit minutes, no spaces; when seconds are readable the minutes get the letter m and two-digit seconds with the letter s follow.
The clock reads 11h06m21s
